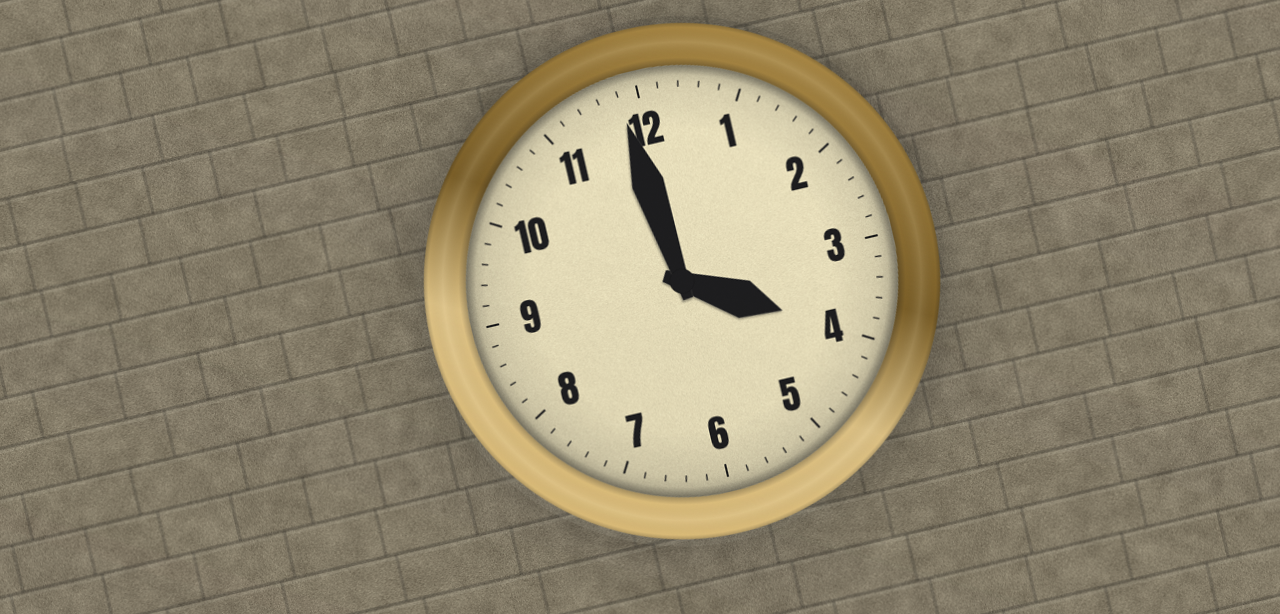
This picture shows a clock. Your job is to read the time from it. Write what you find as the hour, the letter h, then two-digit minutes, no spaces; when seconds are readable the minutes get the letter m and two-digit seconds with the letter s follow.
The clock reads 3h59
